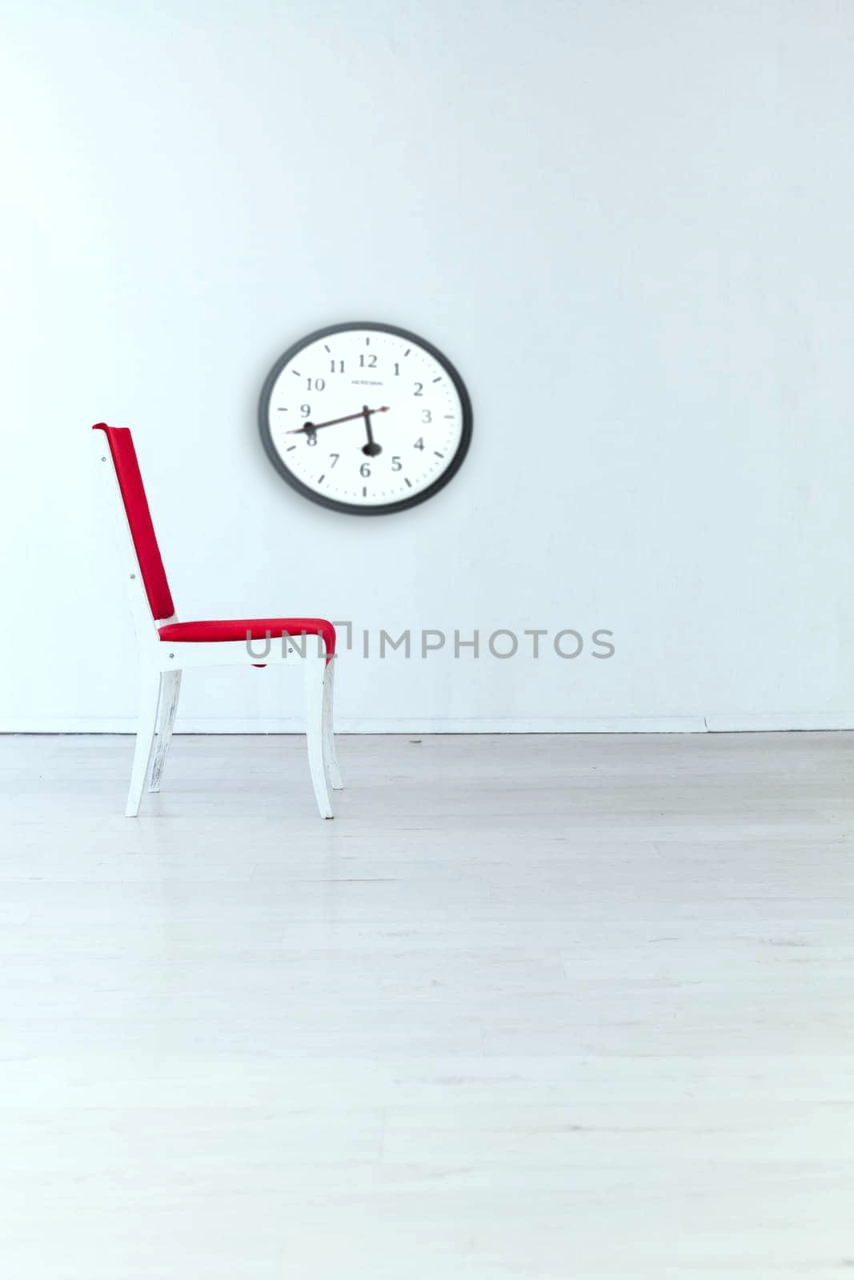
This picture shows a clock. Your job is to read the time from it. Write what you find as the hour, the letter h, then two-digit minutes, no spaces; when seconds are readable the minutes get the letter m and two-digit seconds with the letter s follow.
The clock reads 5h41m42s
